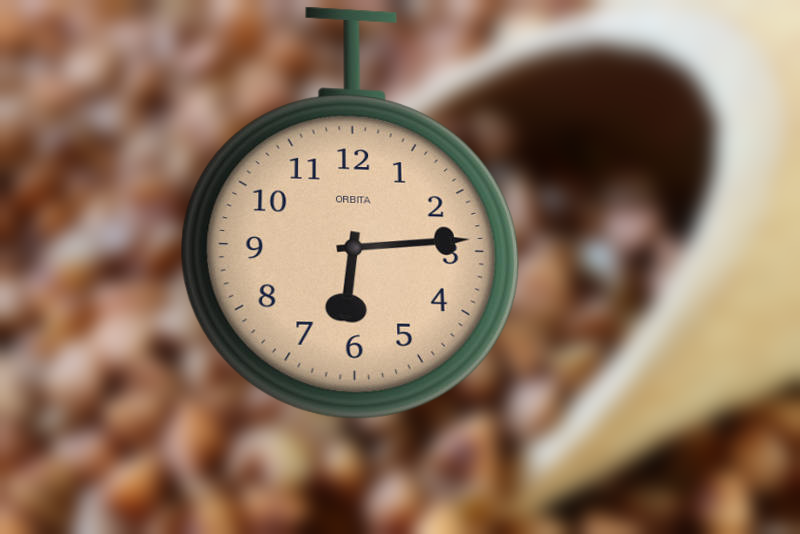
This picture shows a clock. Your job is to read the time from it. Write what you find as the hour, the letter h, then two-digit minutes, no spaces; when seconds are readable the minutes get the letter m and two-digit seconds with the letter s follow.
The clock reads 6h14
